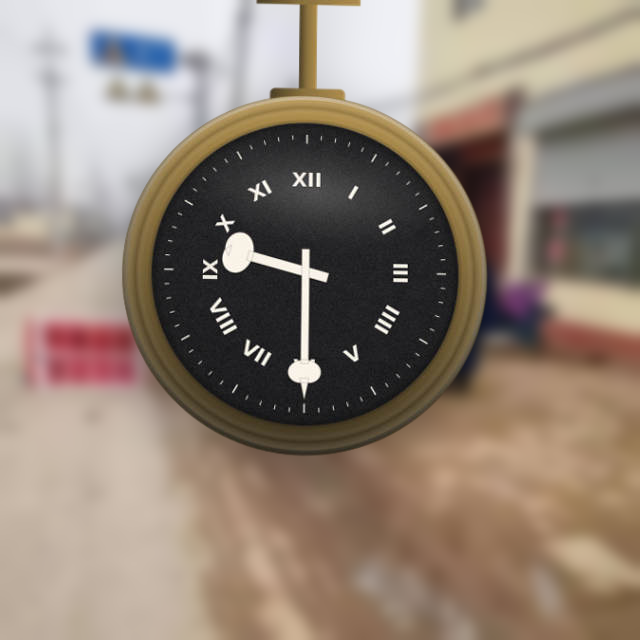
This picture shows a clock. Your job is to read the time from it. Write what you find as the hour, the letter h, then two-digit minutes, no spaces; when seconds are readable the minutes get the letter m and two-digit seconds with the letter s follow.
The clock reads 9h30
